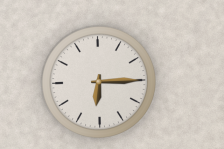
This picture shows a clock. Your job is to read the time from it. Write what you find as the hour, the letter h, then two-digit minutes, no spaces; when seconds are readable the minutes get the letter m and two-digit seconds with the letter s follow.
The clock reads 6h15
